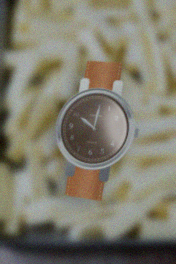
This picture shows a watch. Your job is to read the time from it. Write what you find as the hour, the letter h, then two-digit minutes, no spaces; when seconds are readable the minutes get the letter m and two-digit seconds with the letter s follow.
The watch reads 10h01
